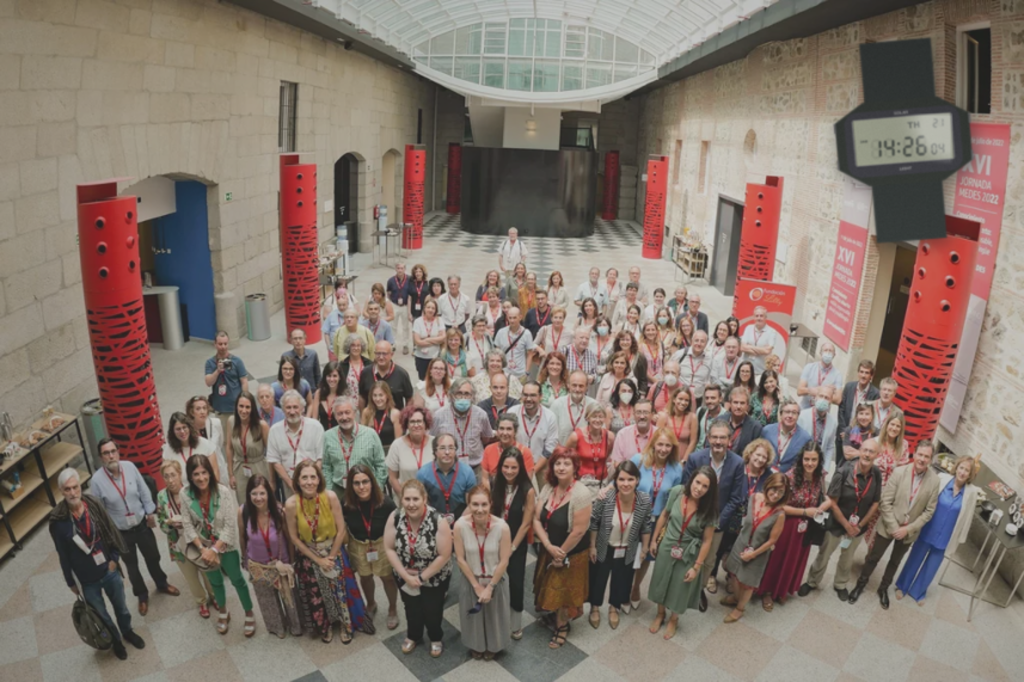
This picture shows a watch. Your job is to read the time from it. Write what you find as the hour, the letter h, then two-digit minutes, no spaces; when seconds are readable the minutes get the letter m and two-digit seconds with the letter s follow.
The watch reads 14h26m04s
